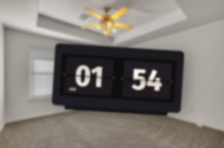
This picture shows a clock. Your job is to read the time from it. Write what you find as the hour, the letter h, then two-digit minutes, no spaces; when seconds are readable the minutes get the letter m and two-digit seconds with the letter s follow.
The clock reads 1h54
